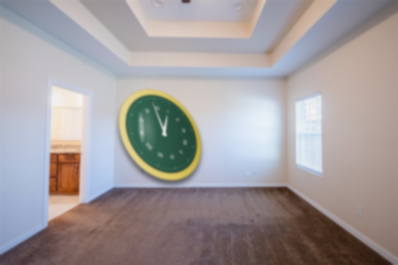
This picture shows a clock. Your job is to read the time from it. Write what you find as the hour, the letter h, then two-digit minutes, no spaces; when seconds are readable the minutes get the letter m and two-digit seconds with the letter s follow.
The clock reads 12h59
